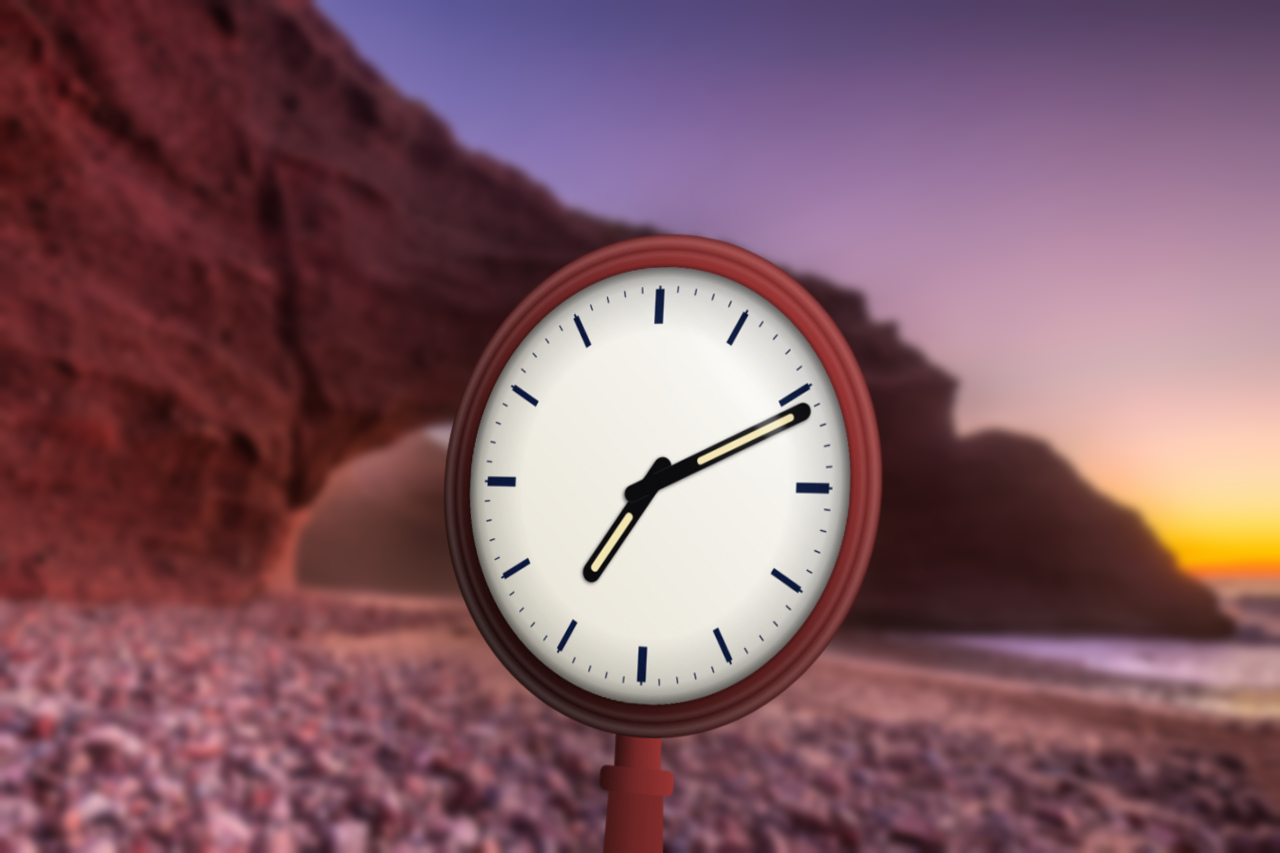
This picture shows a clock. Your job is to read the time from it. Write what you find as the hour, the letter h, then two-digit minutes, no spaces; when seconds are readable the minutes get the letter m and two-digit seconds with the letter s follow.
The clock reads 7h11
